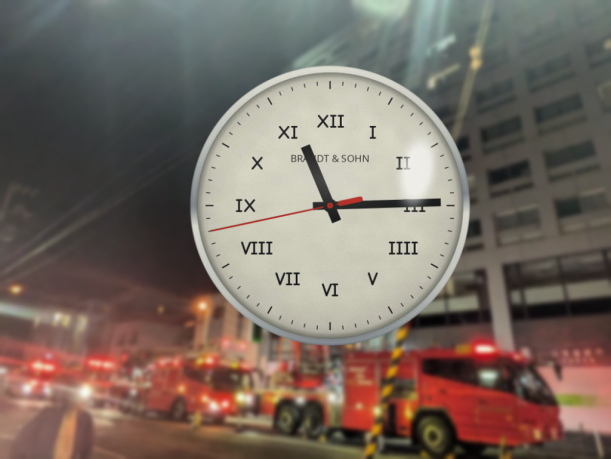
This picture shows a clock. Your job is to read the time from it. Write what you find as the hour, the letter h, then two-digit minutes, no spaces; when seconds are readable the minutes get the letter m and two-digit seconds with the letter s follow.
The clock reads 11h14m43s
